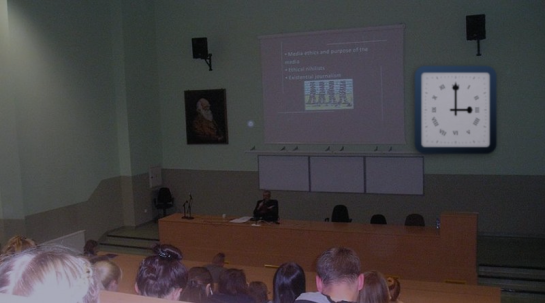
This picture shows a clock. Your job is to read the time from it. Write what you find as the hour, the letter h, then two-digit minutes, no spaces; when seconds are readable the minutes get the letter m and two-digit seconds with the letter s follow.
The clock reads 3h00
